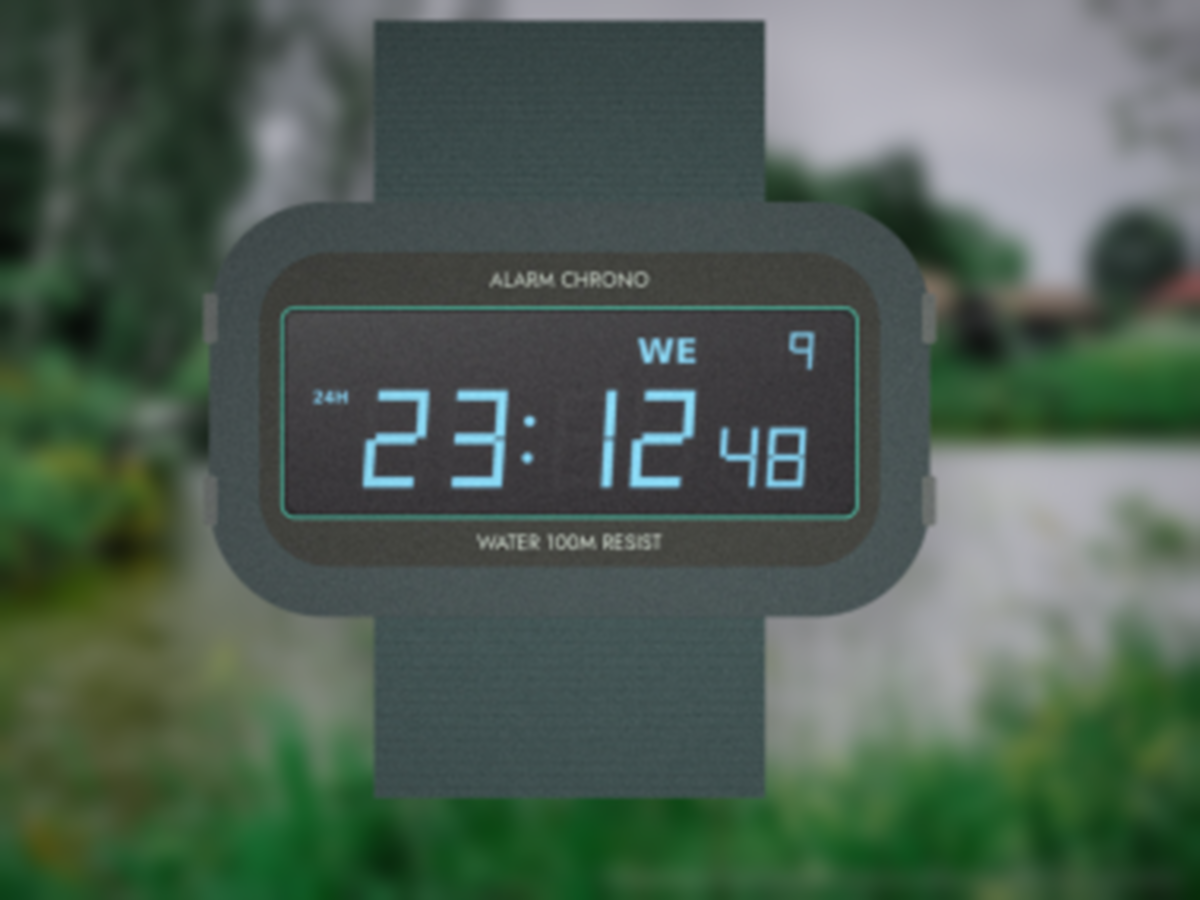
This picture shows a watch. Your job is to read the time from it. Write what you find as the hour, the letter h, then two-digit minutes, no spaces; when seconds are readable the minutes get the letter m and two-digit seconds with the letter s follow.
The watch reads 23h12m48s
